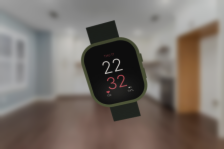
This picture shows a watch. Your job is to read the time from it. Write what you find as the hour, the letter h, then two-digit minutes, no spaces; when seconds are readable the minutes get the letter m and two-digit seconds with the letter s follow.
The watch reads 22h32
